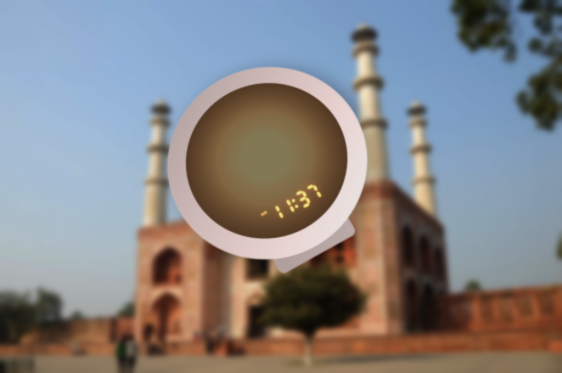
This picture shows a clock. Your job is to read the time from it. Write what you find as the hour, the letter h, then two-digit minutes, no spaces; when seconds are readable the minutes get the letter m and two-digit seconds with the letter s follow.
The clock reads 11h37
